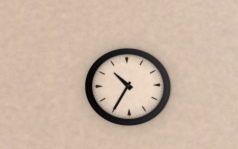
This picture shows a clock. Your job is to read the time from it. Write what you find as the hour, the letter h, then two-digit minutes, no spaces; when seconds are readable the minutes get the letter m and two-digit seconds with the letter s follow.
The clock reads 10h35
